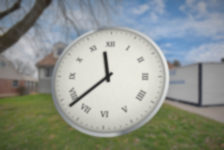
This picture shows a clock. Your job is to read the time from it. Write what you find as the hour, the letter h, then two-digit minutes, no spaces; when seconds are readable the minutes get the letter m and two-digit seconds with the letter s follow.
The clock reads 11h38
